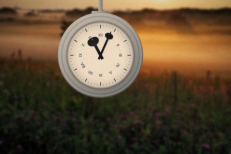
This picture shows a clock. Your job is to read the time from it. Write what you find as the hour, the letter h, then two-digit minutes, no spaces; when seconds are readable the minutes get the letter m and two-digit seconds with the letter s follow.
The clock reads 11h04
